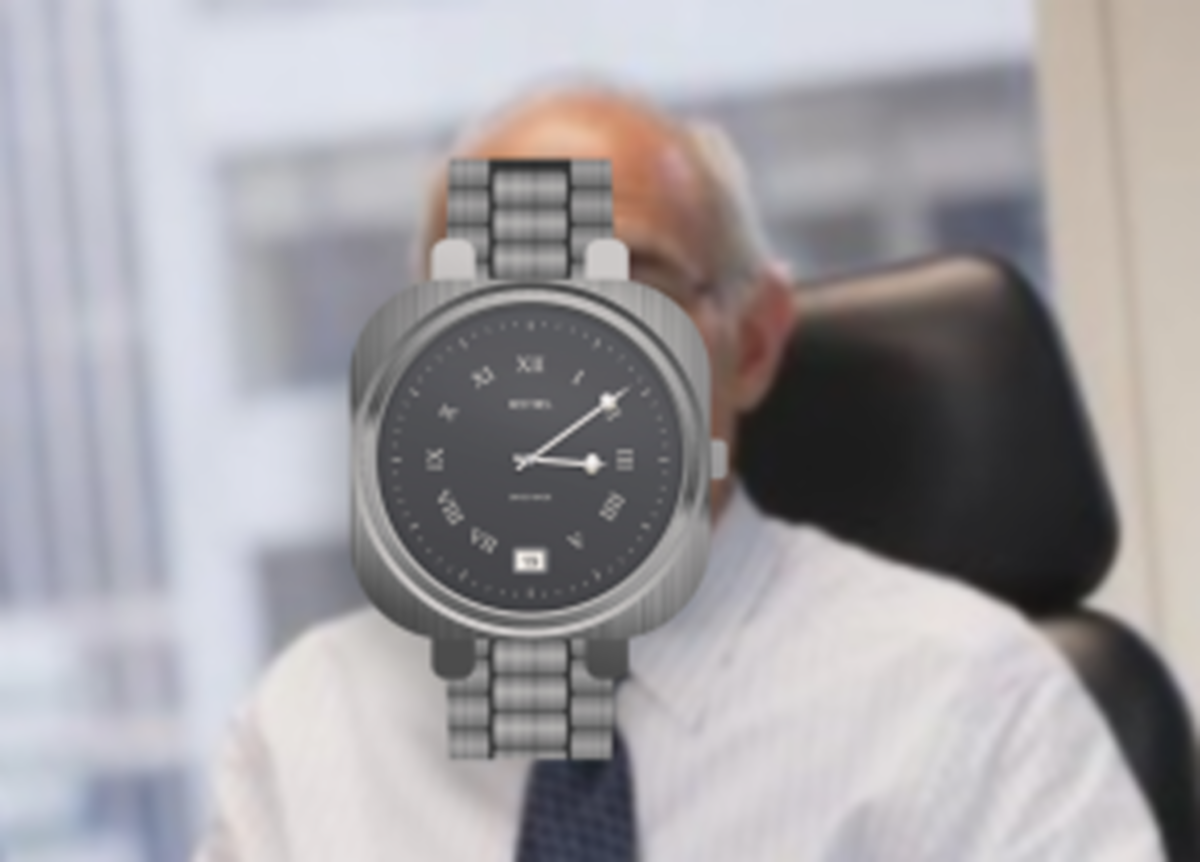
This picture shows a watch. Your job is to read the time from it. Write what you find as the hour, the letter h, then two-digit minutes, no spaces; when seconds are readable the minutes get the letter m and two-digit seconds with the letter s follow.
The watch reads 3h09
